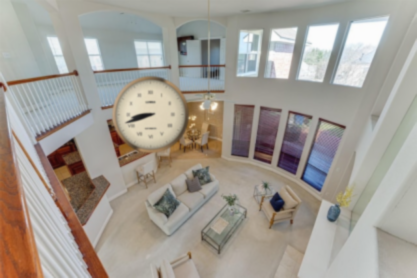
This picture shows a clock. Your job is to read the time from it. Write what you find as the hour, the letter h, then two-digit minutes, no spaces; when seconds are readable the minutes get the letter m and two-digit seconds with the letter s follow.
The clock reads 8h42
